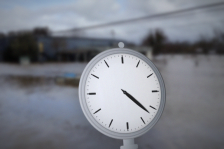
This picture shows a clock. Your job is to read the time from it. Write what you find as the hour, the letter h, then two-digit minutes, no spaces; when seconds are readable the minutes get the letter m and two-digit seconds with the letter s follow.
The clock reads 4h22
